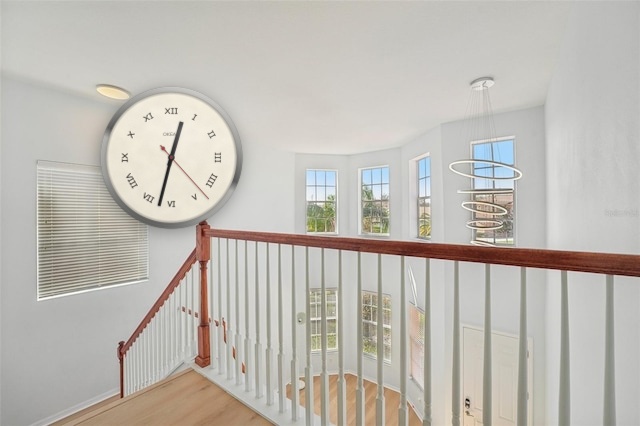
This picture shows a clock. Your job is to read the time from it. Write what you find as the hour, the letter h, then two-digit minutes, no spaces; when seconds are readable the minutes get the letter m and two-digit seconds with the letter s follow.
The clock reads 12h32m23s
